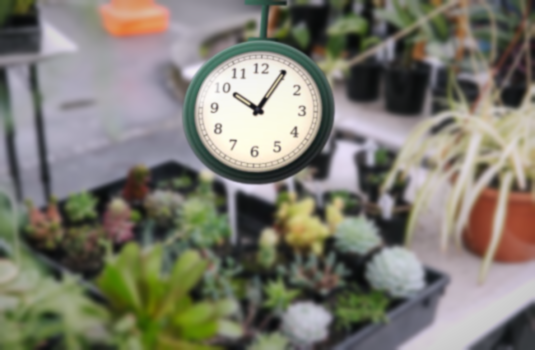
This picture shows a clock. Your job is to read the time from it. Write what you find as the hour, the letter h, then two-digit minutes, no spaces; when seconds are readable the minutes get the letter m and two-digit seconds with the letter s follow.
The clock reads 10h05
